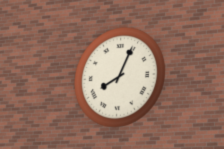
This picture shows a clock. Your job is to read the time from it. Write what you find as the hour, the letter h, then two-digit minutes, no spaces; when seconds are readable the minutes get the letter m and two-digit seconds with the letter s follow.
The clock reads 8h04
